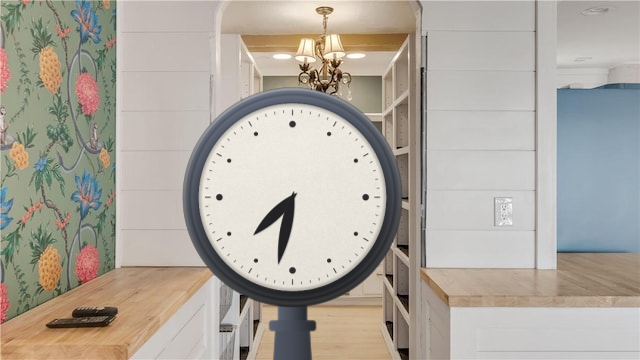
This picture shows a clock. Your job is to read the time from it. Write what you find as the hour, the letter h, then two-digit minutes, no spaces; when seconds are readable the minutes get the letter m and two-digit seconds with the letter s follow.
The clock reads 7h32
